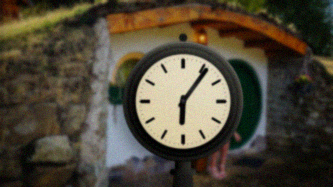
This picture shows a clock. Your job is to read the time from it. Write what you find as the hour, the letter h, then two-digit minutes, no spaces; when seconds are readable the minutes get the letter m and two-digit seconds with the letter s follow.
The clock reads 6h06
